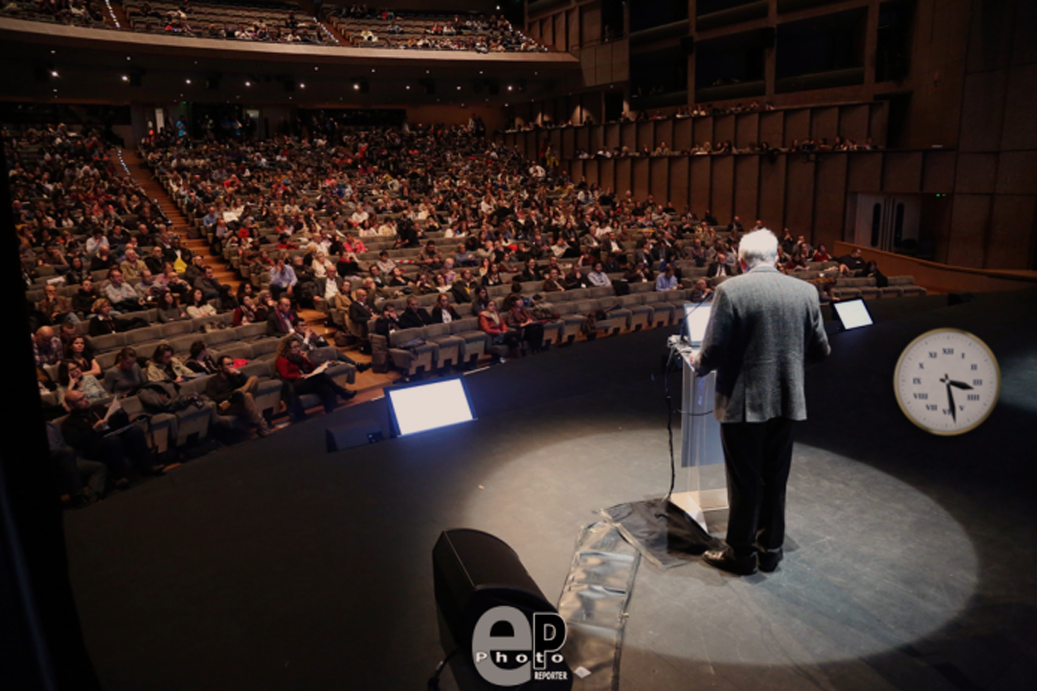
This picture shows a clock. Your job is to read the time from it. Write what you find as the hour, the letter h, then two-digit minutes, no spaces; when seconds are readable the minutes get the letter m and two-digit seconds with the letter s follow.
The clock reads 3h28
